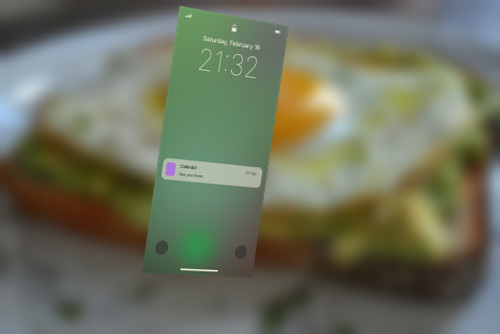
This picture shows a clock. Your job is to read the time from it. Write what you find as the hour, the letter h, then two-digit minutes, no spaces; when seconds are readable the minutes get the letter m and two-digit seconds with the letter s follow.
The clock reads 21h32
